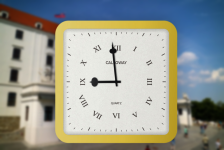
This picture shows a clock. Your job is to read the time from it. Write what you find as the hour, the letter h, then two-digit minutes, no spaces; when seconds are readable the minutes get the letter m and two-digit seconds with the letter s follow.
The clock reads 8h59
